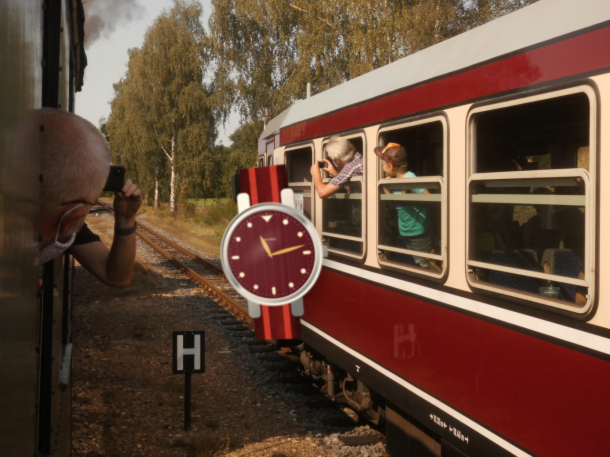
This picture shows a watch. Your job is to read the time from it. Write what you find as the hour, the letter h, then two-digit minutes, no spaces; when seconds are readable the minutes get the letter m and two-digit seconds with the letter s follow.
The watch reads 11h13
